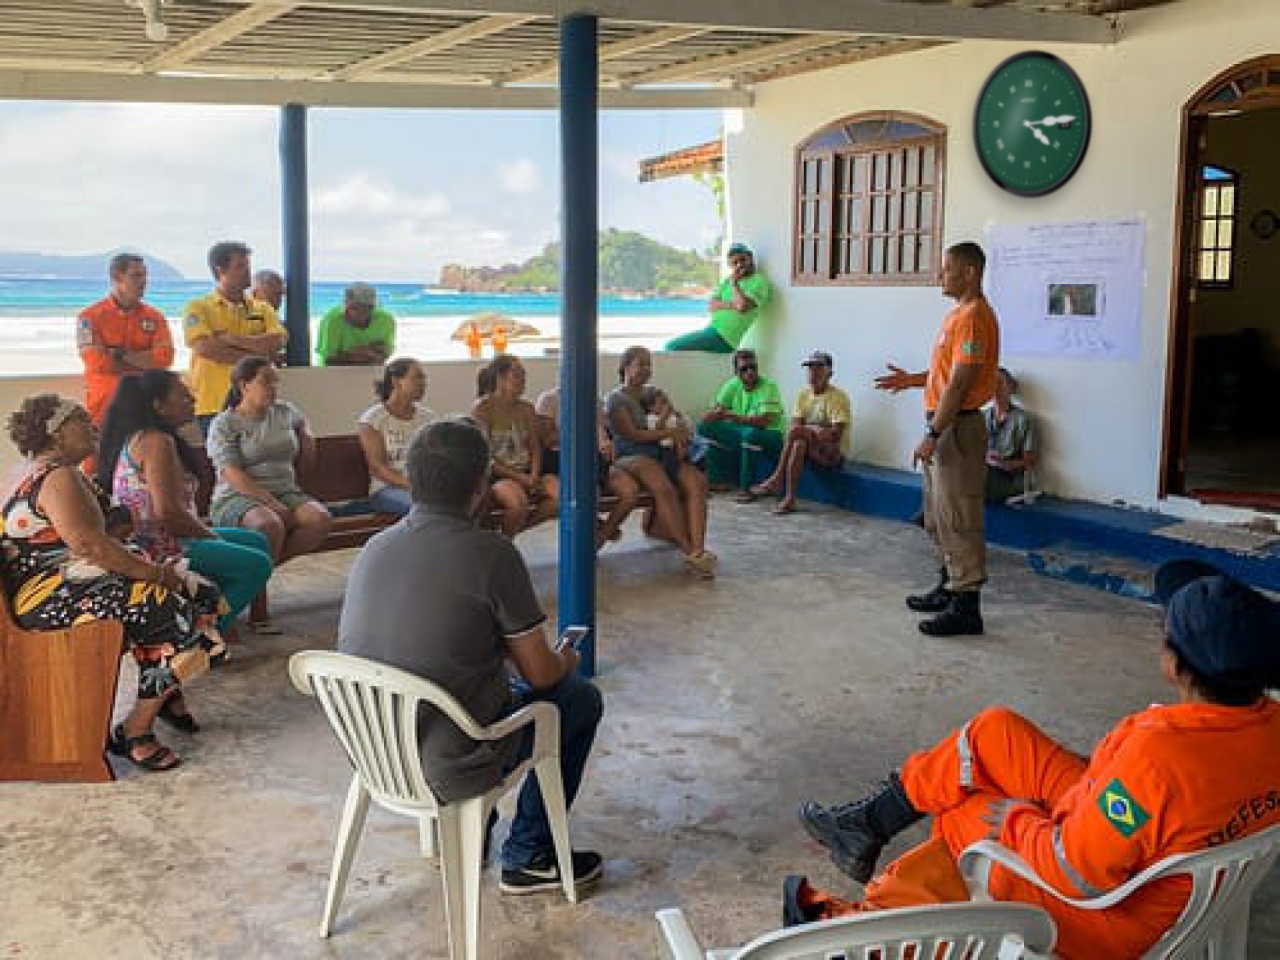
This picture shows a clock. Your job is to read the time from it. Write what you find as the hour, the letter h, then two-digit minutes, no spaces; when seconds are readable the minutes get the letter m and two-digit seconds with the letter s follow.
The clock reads 4h14
